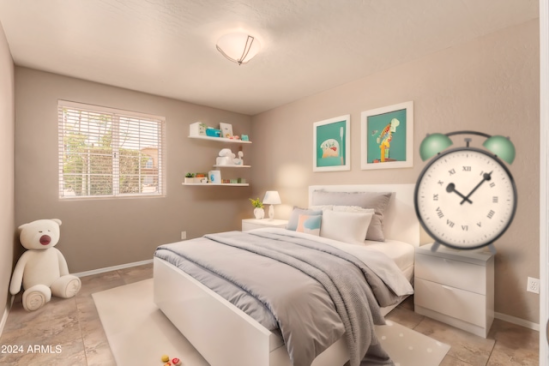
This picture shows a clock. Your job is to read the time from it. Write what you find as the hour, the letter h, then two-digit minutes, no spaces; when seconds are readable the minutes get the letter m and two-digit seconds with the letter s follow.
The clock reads 10h07
